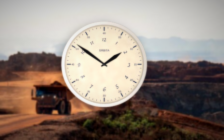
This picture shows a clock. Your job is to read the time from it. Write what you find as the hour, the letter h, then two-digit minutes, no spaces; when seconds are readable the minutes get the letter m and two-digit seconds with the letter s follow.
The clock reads 1h51
